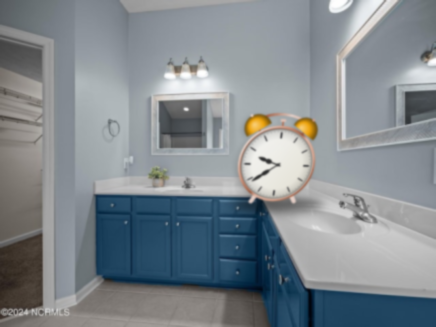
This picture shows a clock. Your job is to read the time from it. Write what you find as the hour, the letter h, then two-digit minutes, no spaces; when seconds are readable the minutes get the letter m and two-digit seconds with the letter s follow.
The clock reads 9h39
